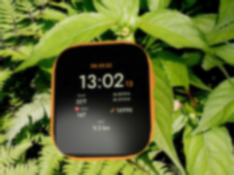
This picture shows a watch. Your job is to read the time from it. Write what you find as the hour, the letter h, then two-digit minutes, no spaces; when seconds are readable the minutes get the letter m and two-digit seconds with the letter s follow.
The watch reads 13h02
